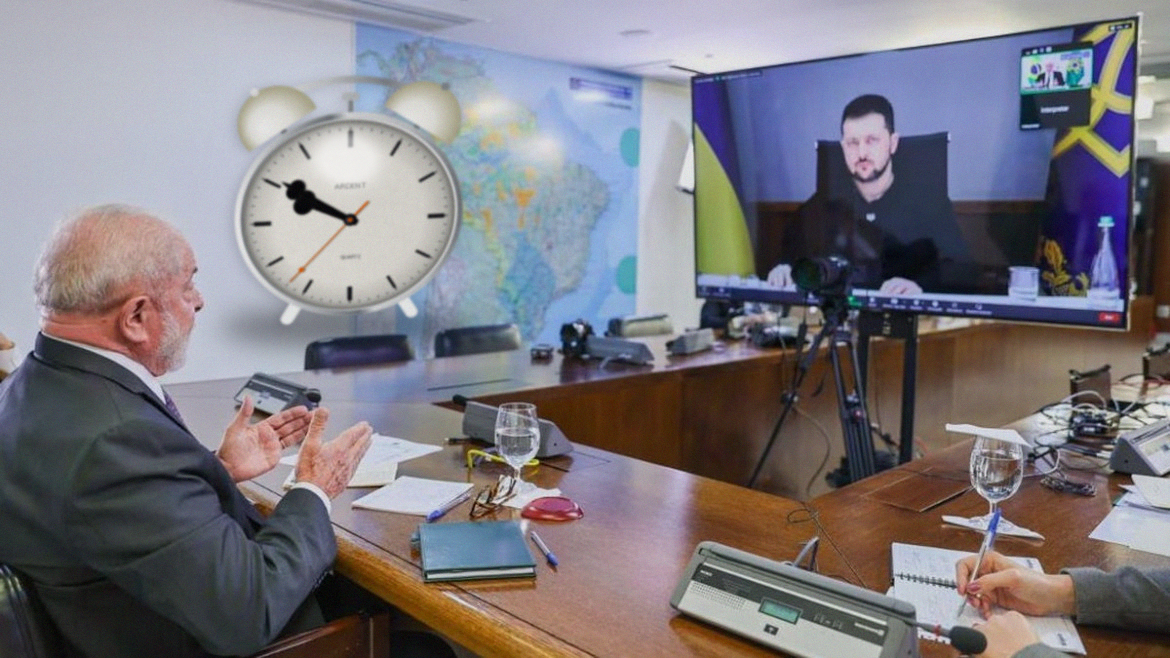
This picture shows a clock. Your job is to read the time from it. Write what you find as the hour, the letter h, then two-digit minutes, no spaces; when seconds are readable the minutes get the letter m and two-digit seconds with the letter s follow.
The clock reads 9h50m37s
